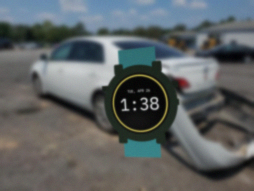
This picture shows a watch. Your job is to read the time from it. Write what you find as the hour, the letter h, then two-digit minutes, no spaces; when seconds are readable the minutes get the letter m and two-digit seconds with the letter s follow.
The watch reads 1h38
